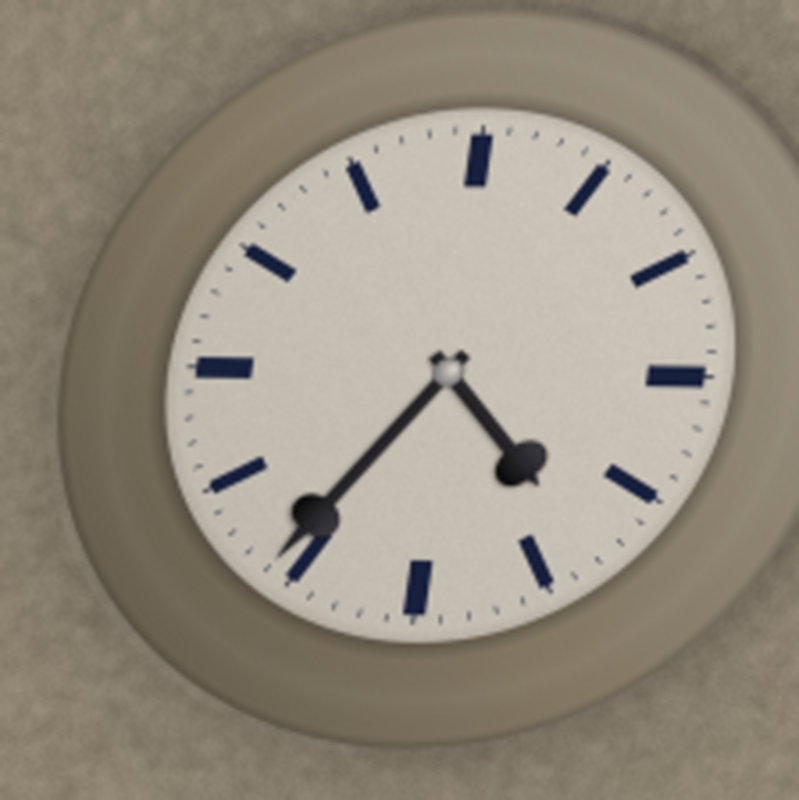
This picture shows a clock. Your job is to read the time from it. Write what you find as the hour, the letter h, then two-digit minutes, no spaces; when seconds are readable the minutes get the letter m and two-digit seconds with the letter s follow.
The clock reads 4h36
